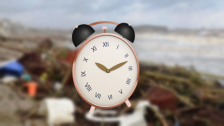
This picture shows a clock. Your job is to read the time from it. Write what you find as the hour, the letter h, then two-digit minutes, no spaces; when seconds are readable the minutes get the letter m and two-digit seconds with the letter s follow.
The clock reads 10h12
